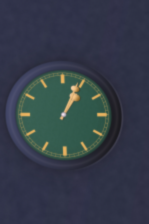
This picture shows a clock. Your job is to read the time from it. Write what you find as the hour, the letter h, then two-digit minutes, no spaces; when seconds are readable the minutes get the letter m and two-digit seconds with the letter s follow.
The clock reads 1h04
